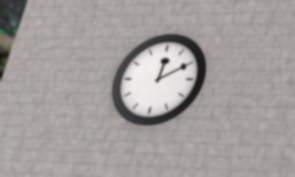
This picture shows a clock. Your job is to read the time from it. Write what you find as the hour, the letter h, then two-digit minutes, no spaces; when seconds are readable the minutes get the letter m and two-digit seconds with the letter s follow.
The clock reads 12h10
